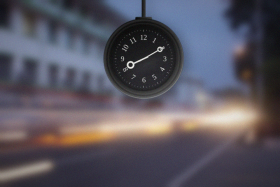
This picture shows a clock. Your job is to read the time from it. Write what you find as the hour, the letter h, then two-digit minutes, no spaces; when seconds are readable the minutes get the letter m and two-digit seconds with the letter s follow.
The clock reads 8h10
